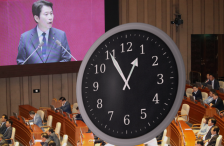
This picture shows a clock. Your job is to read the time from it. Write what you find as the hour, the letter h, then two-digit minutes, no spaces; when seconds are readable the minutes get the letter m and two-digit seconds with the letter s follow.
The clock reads 12h55
